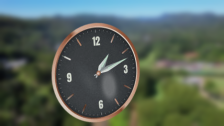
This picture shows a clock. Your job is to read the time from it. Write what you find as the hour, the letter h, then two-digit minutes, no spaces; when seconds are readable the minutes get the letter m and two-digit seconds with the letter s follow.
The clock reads 1h12
